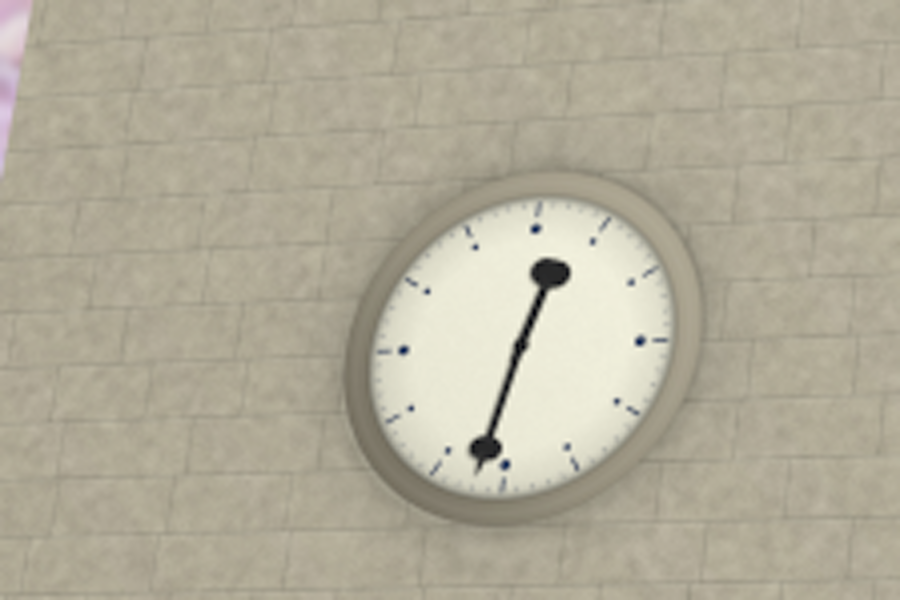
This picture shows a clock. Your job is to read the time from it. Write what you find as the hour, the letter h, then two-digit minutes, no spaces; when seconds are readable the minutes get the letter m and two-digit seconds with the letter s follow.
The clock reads 12h32
